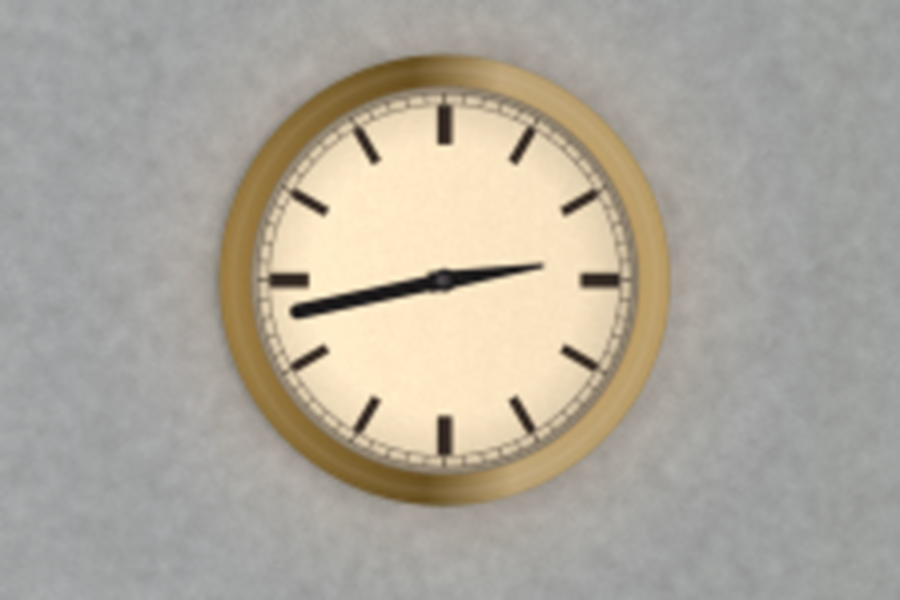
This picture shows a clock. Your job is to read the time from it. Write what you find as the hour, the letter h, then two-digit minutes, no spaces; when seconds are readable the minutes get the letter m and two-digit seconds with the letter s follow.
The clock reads 2h43
